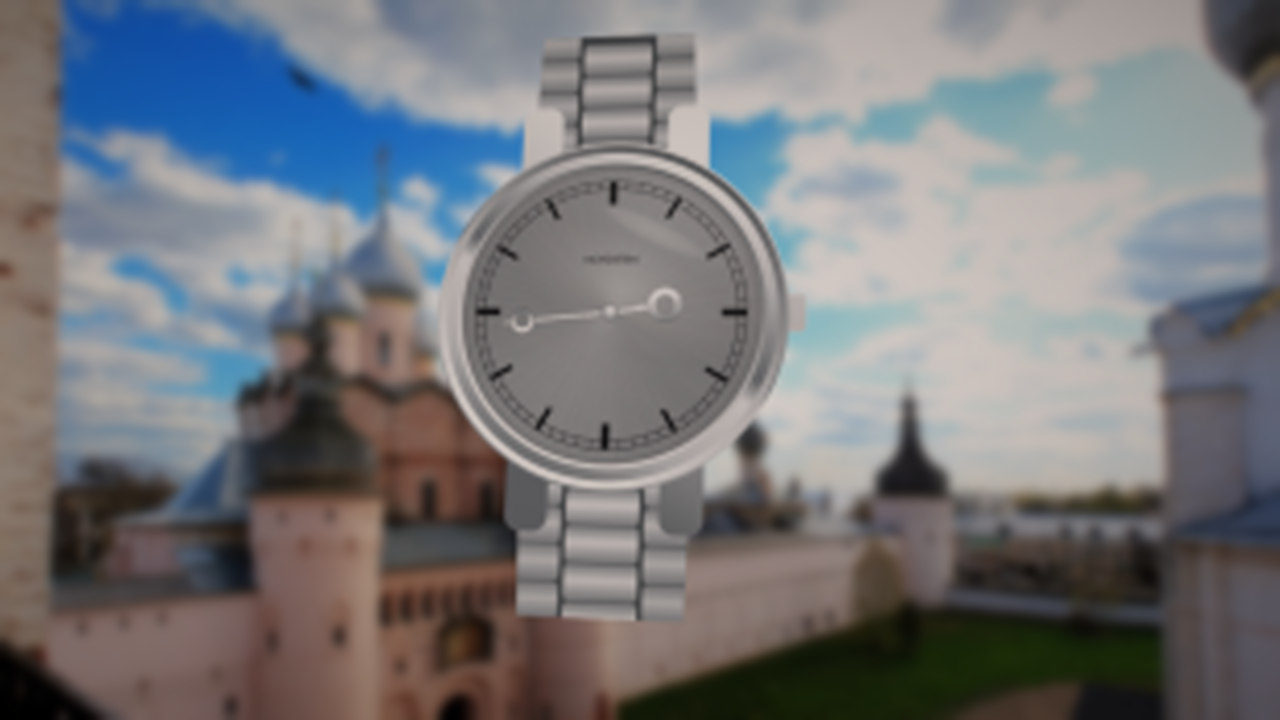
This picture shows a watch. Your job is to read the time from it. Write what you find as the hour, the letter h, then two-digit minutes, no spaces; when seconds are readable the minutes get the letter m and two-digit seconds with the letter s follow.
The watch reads 2h44
